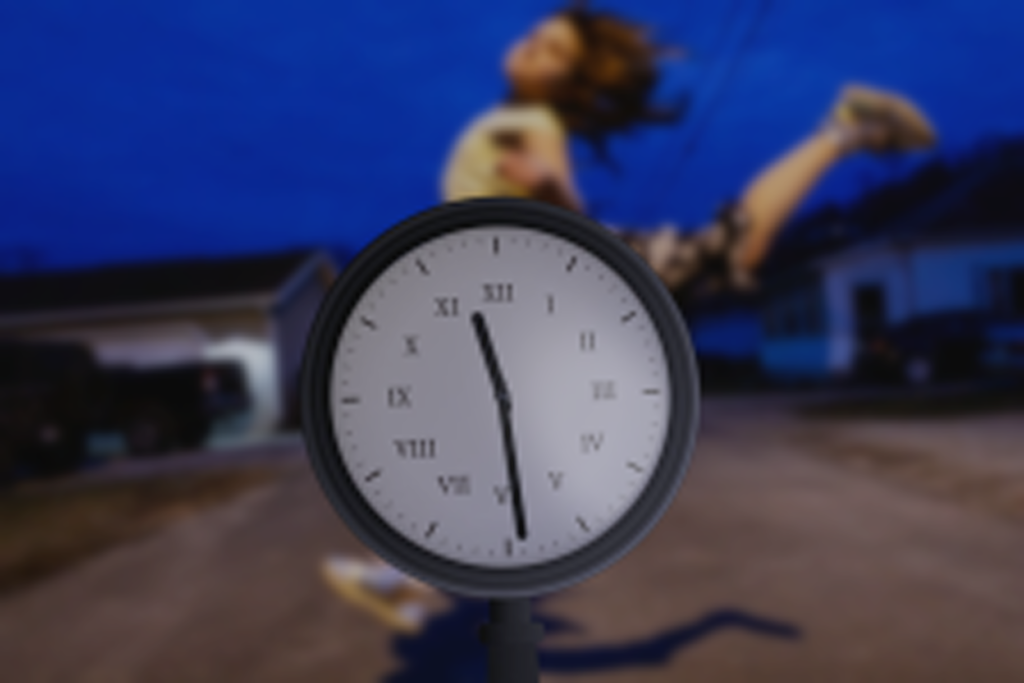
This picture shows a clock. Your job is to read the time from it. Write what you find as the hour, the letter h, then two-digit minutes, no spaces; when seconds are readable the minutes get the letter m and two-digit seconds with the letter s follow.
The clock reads 11h29
